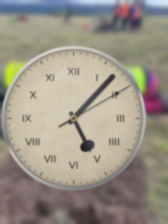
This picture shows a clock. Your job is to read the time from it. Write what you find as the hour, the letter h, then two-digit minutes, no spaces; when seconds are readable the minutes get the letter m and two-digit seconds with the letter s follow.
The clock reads 5h07m10s
